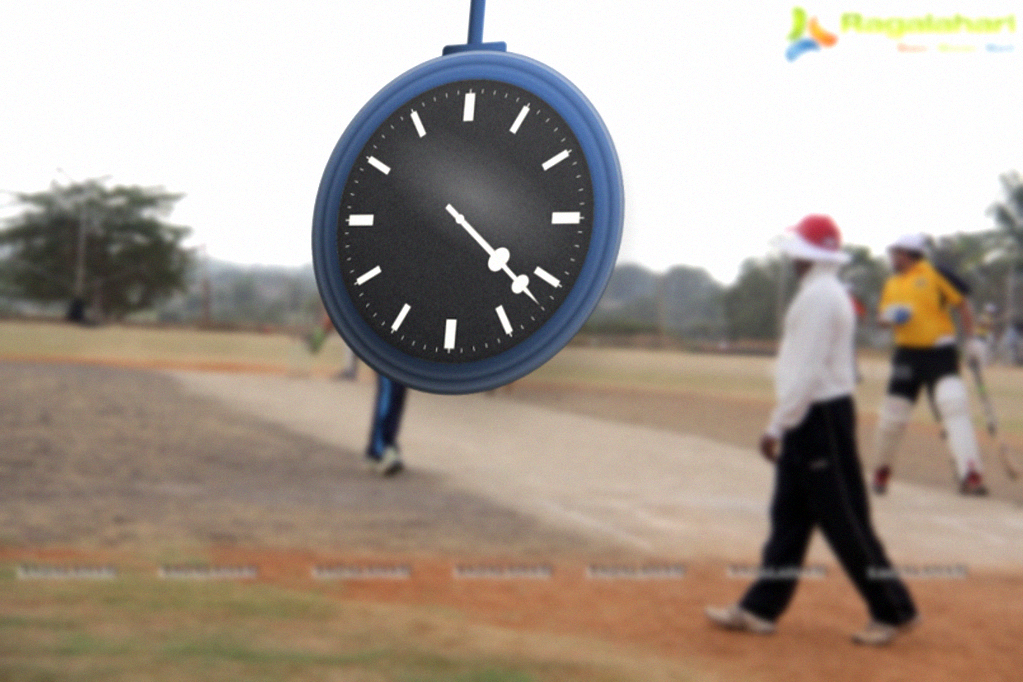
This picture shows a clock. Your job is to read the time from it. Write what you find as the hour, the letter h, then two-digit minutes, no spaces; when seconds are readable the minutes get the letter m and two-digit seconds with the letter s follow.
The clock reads 4h22
